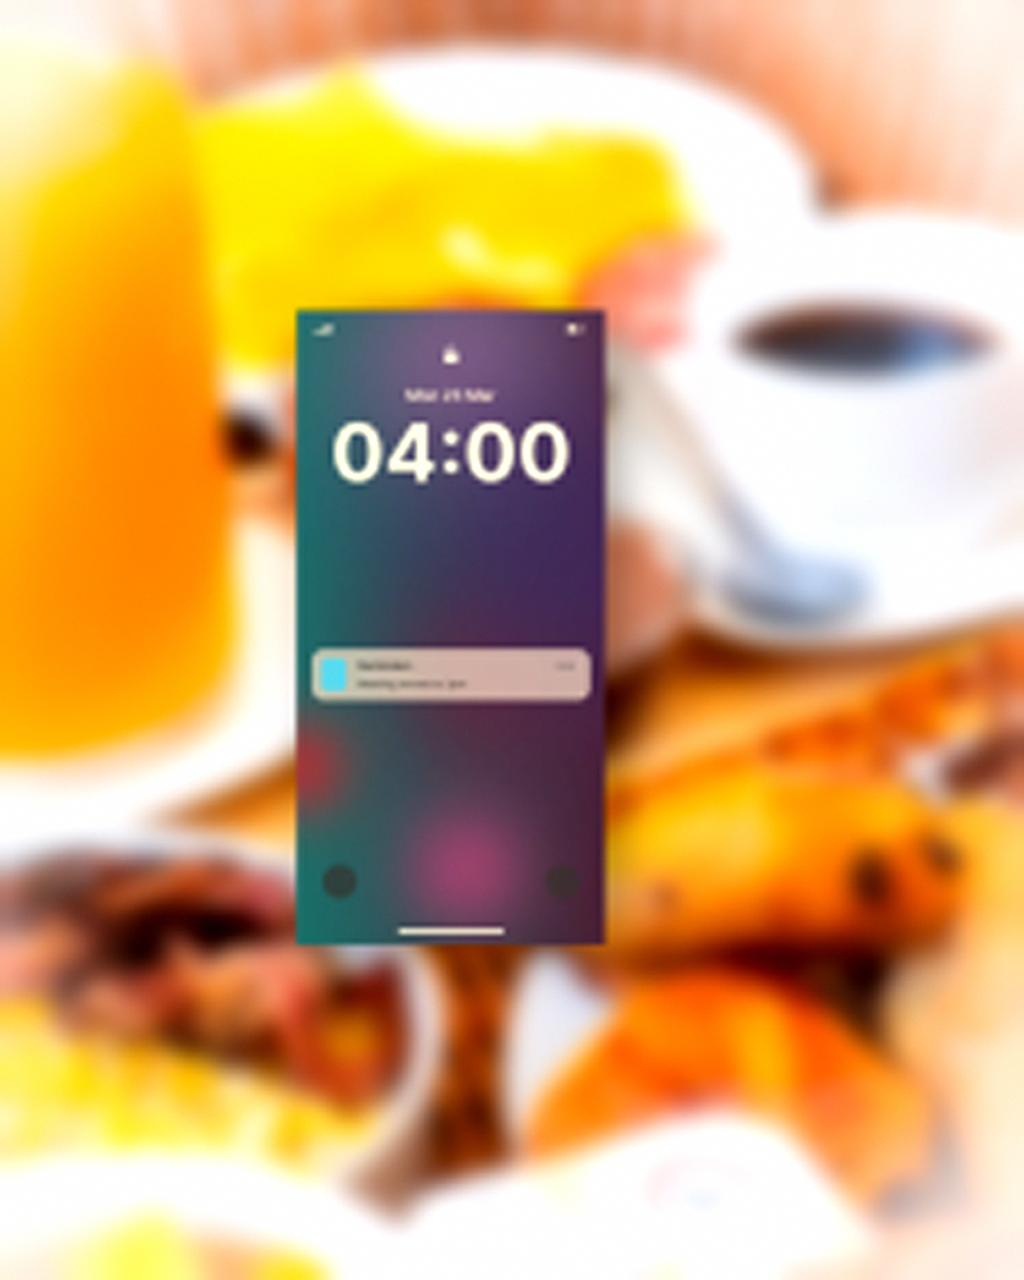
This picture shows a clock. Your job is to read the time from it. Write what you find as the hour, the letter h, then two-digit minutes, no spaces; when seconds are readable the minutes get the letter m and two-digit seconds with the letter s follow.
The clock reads 4h00
